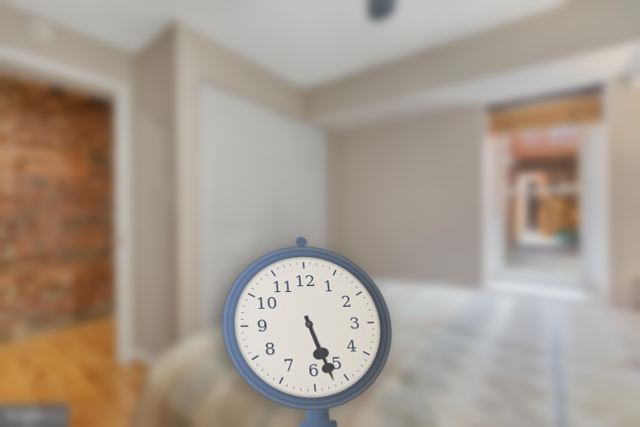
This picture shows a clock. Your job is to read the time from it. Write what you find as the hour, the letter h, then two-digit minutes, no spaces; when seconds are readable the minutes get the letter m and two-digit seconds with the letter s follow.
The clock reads 5h27
